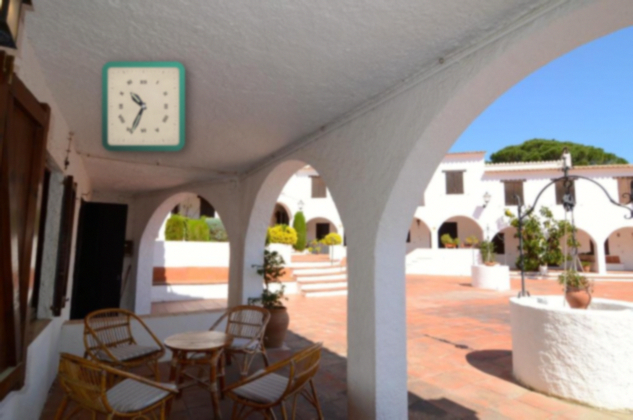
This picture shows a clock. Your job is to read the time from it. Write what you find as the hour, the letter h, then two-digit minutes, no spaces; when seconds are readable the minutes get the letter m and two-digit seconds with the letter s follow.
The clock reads 10h34
